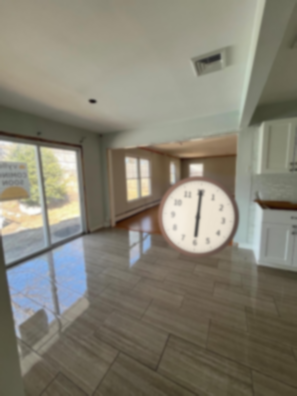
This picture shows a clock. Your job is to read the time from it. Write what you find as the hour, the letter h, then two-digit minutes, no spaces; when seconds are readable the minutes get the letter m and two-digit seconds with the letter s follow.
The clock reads 6h00
